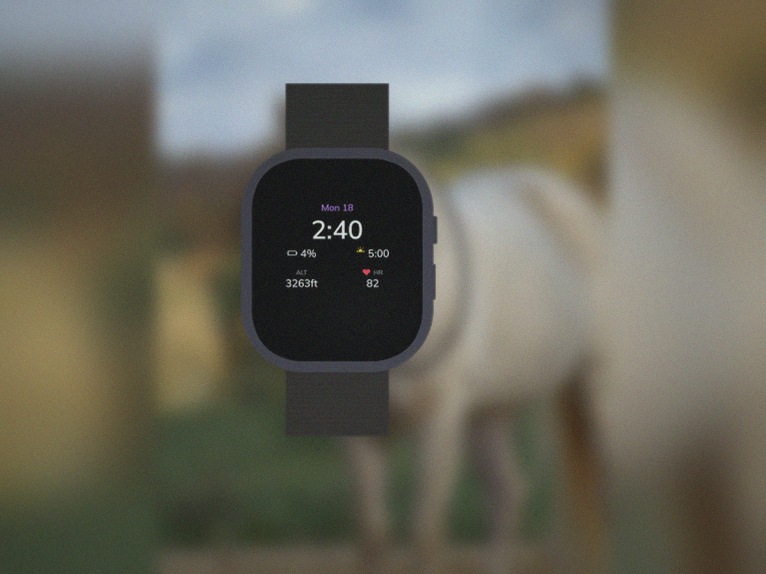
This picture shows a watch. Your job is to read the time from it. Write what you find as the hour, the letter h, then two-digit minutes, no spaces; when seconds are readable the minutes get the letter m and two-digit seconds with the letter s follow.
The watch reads 2h40
